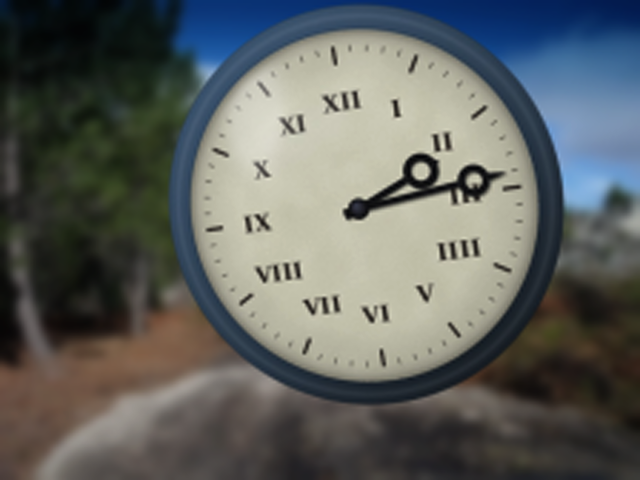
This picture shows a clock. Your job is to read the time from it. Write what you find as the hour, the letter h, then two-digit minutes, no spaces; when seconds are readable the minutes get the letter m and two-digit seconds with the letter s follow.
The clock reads 2h14
